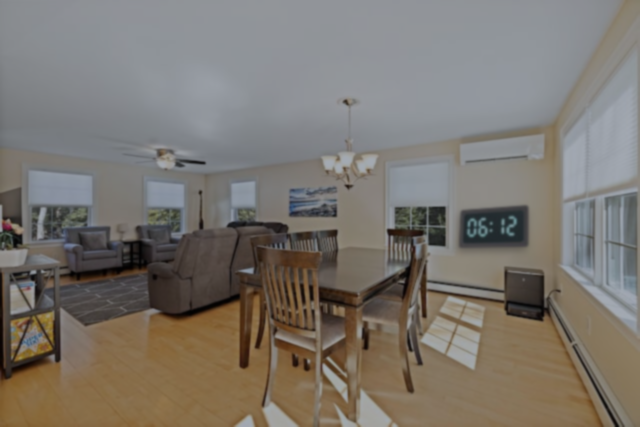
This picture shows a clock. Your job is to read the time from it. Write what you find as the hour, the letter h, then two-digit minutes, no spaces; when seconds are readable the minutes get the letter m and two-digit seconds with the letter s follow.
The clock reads 6h12
